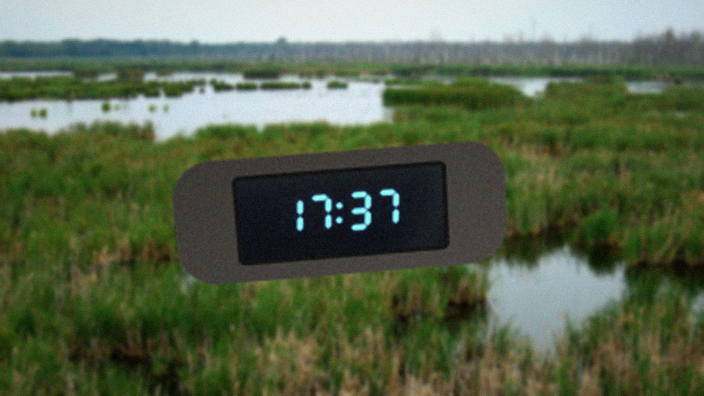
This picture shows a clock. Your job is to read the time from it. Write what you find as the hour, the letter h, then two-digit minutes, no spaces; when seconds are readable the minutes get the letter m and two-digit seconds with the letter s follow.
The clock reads 17h37
